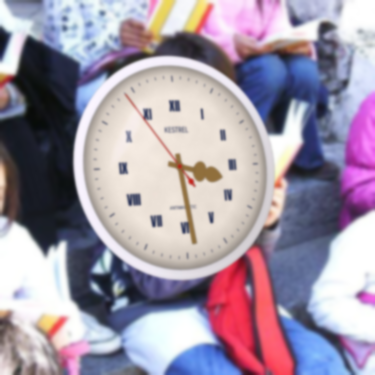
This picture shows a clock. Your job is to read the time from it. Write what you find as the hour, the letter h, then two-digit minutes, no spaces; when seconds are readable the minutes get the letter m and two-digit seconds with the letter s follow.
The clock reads 3h28m54s
